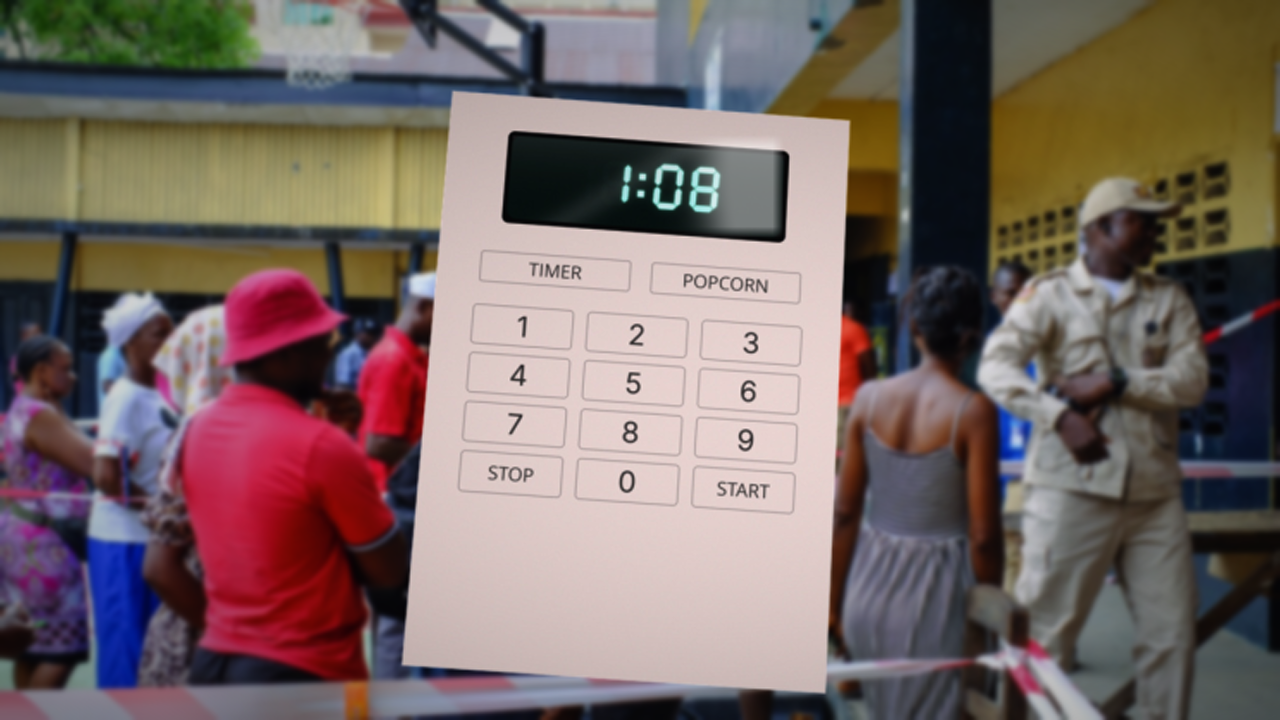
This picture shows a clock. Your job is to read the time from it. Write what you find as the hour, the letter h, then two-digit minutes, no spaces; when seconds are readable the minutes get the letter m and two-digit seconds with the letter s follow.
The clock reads 1h08
